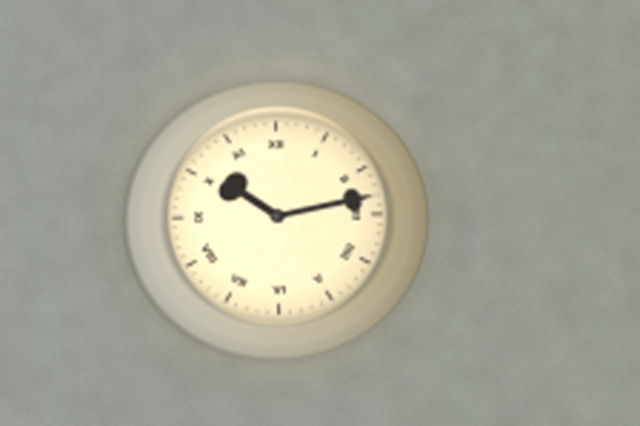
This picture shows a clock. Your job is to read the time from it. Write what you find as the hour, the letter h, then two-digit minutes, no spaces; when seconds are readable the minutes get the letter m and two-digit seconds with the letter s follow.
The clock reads 10h13
